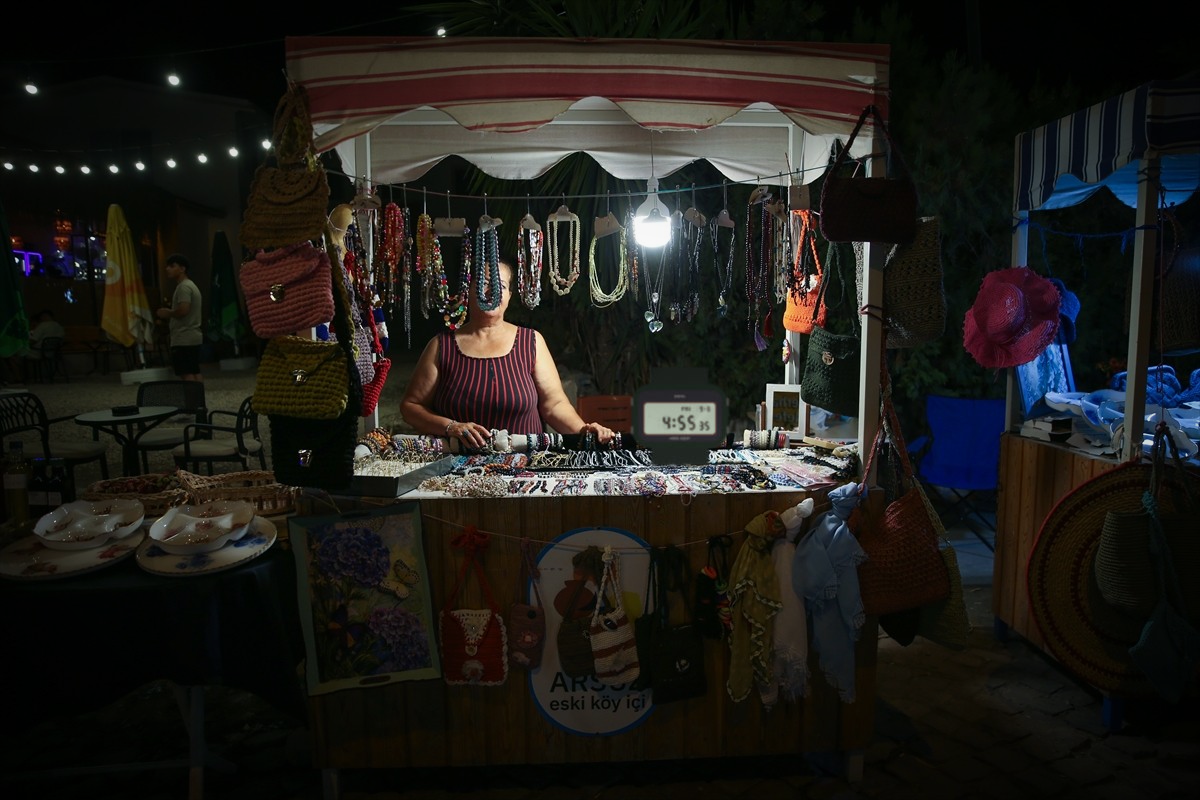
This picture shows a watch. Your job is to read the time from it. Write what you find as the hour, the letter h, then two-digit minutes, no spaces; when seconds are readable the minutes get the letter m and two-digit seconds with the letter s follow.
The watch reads 4h55
